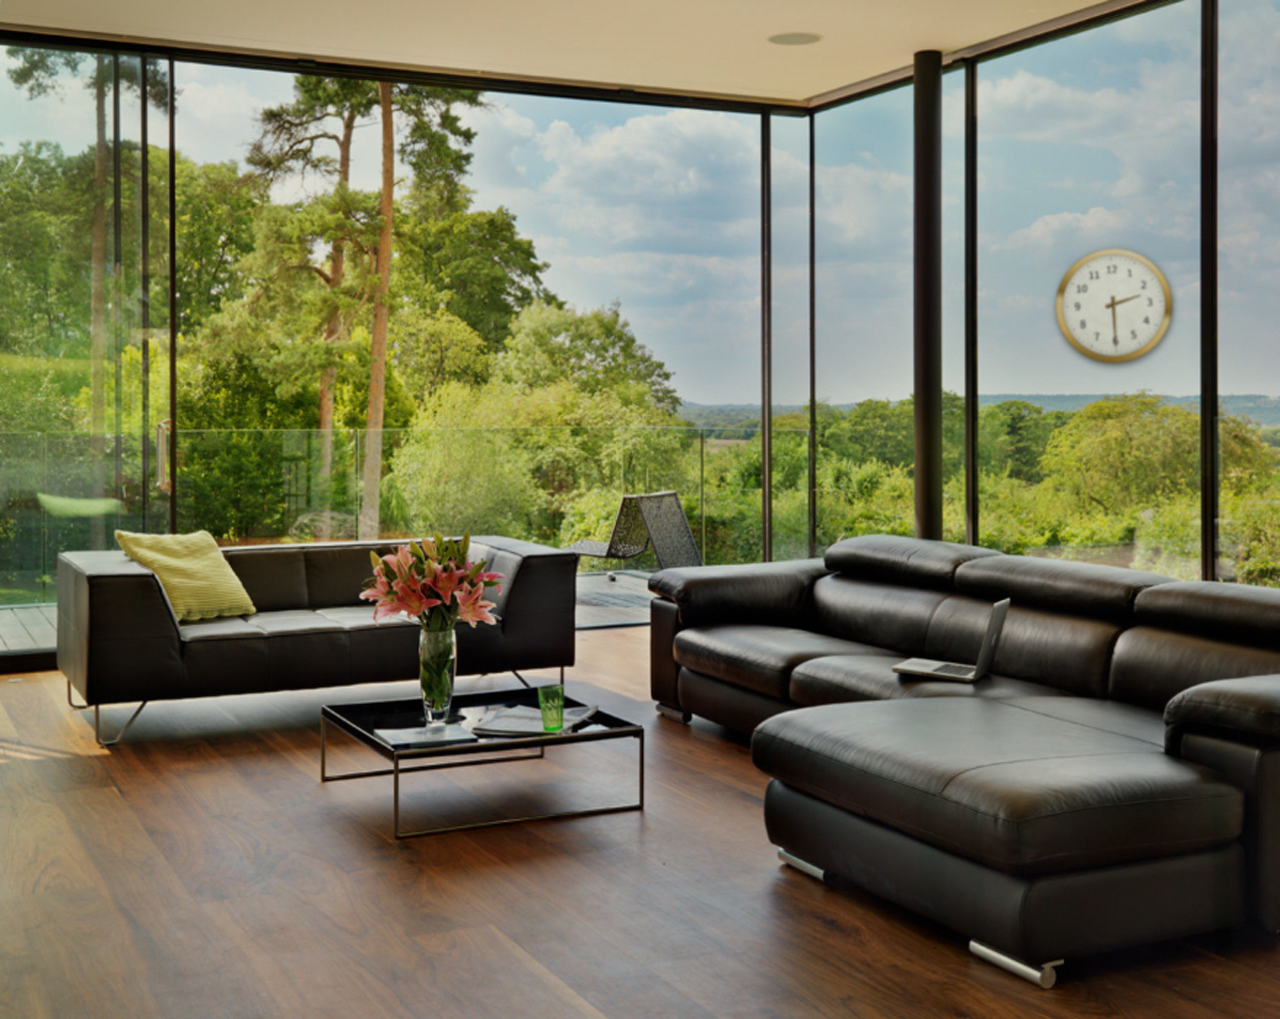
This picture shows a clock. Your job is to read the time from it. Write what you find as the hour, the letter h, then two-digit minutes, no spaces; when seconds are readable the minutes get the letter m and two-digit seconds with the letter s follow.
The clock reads 2h30
